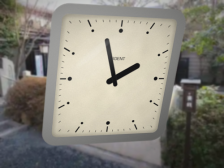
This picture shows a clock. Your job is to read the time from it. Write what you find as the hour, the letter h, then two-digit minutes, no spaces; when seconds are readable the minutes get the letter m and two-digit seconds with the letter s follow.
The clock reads 1h57
